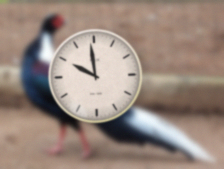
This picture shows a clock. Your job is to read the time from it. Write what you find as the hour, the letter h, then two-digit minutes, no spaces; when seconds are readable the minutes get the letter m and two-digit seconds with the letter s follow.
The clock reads 9h59
